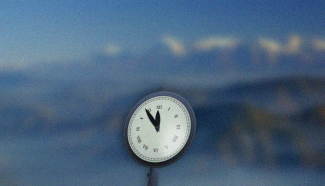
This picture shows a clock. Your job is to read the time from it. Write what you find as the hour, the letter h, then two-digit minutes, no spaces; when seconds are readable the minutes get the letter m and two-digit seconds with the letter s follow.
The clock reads 11h54
